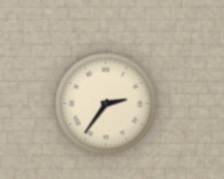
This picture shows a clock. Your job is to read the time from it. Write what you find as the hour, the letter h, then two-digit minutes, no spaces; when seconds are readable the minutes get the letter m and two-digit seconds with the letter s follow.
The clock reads 2h36
